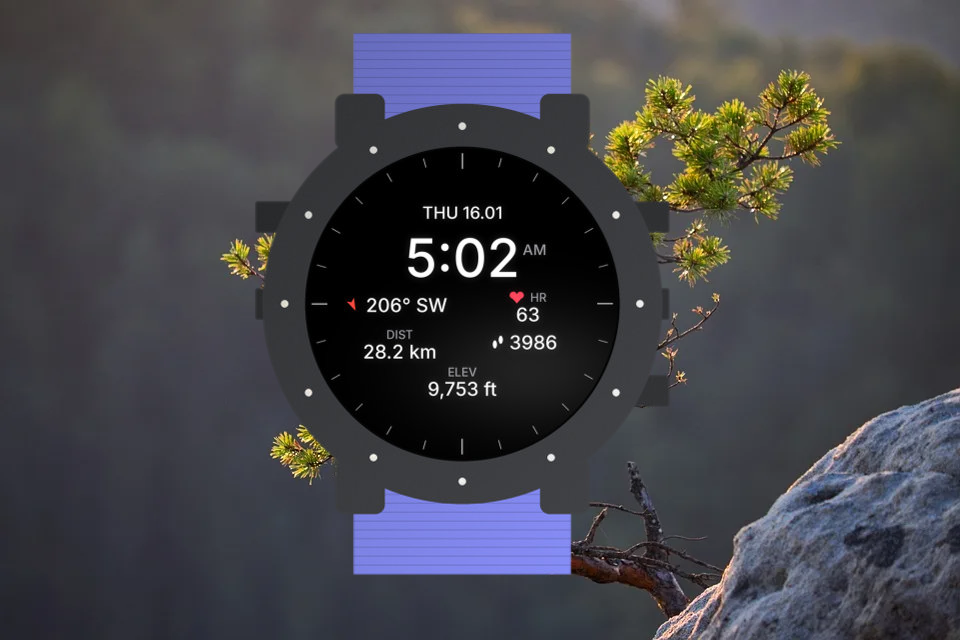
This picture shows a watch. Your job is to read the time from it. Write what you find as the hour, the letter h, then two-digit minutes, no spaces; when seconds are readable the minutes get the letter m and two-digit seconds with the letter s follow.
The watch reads 5h02
